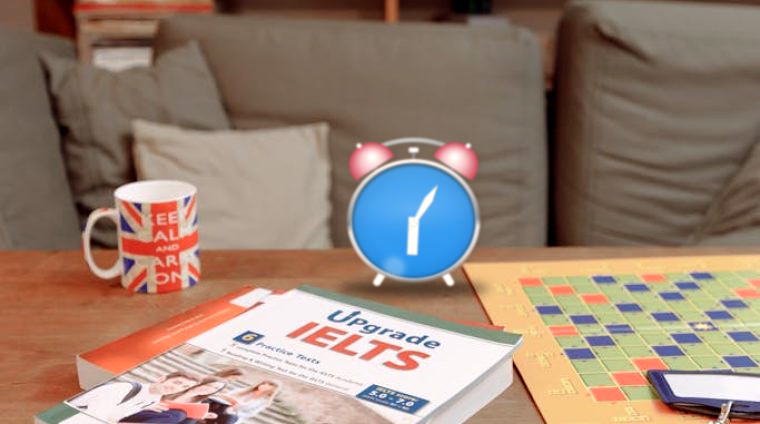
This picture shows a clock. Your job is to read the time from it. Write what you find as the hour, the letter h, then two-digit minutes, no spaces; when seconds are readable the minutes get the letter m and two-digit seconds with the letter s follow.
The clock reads 6h05
